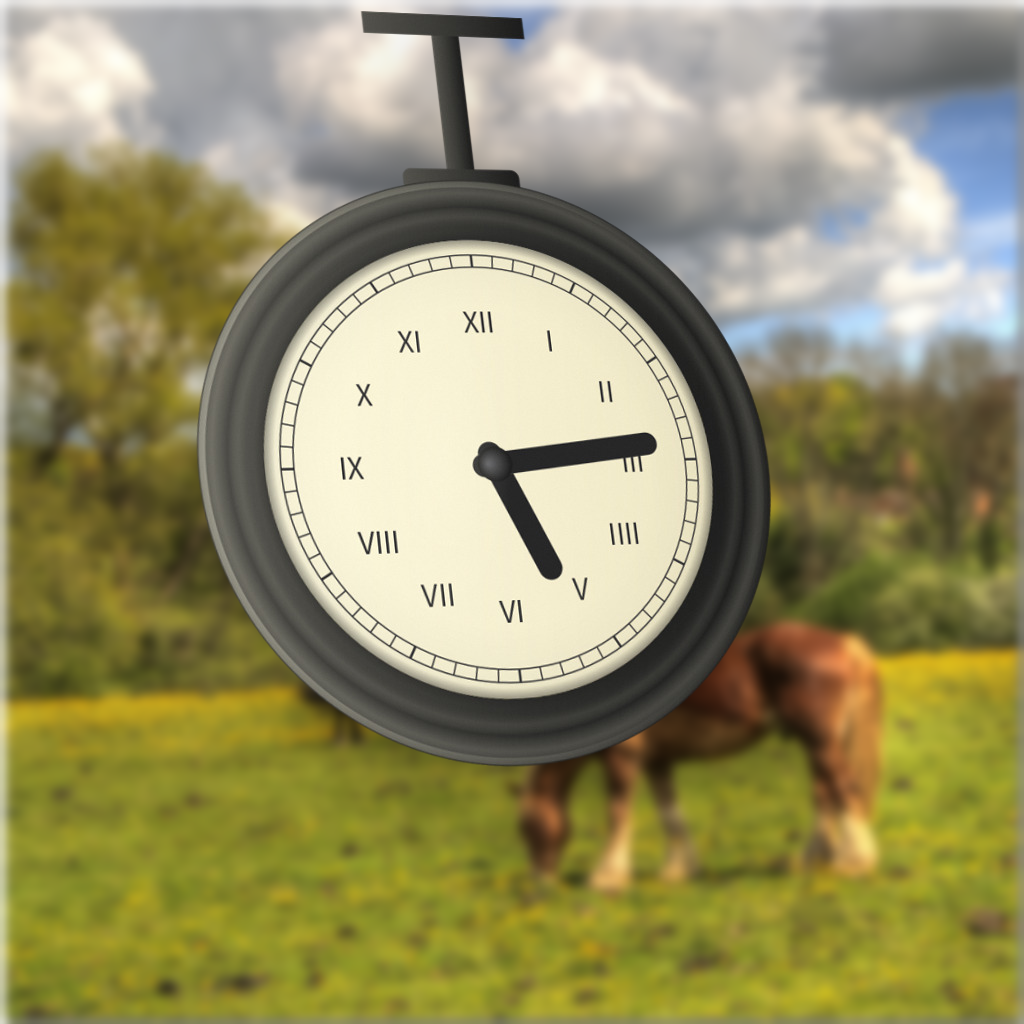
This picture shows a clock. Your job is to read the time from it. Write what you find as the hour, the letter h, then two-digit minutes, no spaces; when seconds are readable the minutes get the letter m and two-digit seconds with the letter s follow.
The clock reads 5h14
